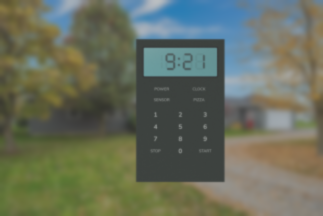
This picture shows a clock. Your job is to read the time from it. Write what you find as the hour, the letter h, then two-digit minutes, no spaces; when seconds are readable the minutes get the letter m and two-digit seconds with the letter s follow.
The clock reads 9h21
